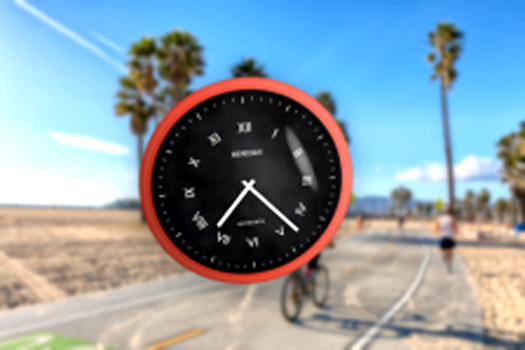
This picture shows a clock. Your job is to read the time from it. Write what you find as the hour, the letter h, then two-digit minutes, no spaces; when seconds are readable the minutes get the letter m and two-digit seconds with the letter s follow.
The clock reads 7h23
